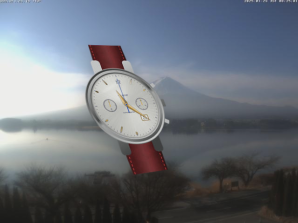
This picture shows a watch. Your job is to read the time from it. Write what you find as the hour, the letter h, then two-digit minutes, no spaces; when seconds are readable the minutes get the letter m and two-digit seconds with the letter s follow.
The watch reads 11h22
